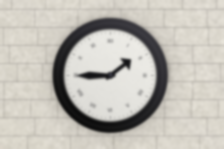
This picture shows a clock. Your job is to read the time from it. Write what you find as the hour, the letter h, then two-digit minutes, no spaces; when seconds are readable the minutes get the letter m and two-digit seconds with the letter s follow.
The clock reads 1h45
